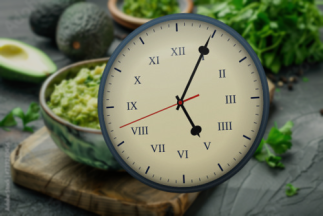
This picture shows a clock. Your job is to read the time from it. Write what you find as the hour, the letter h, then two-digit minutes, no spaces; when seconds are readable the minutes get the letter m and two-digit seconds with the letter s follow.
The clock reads 5h04m42s
